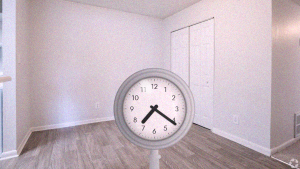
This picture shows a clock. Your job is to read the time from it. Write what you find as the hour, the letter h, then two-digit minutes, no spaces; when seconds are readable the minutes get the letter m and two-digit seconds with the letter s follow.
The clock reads 7h21
